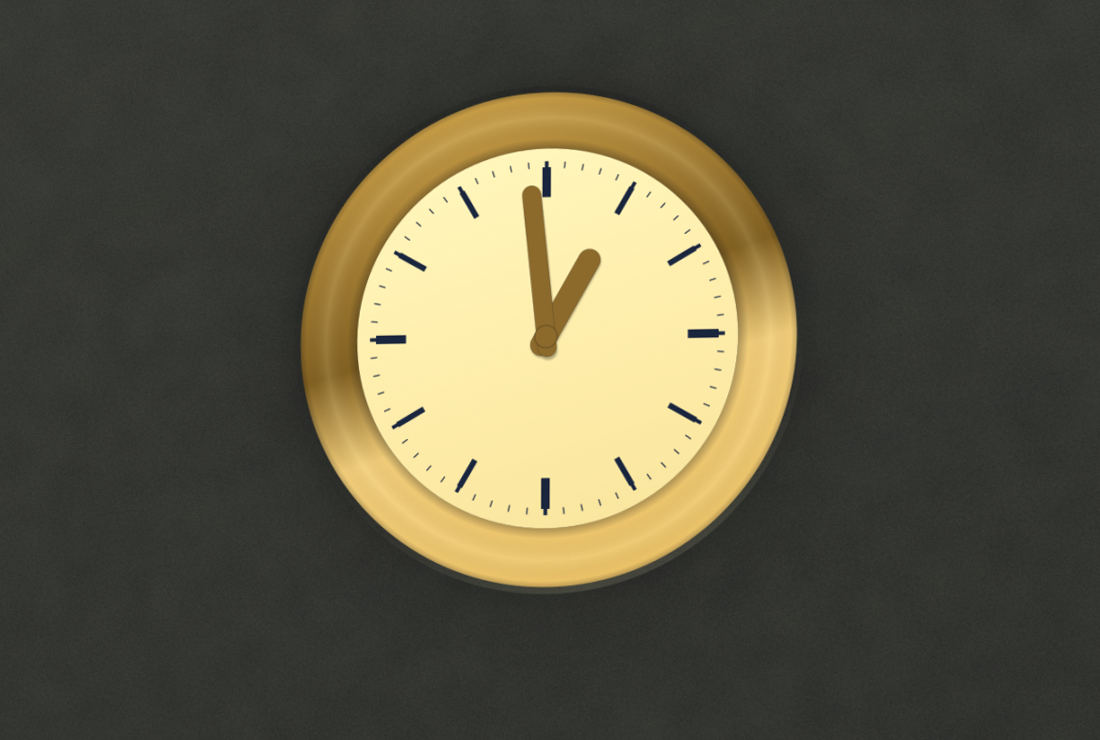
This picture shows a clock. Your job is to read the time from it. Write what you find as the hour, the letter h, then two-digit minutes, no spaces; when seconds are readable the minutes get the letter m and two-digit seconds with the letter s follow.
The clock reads 12h59
